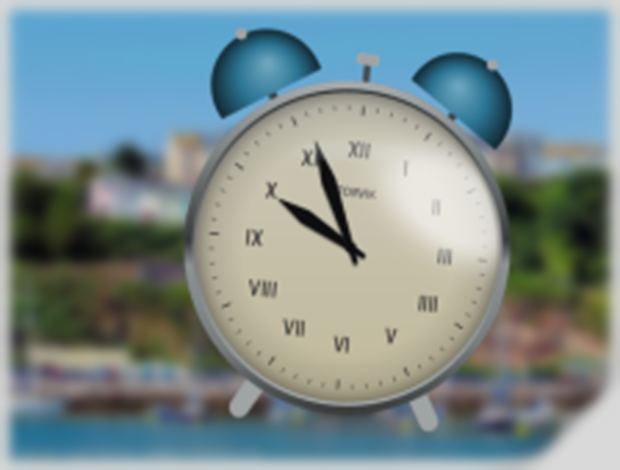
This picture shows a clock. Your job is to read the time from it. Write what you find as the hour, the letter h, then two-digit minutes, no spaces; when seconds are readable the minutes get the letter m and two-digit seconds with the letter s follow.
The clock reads 9h56
